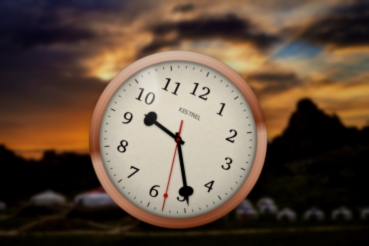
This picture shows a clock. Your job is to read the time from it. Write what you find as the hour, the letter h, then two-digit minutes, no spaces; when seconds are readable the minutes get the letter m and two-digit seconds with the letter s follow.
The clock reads 9h24m28s
